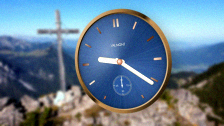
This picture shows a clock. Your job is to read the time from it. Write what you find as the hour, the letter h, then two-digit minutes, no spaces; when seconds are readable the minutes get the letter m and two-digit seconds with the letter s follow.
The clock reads 9h21
